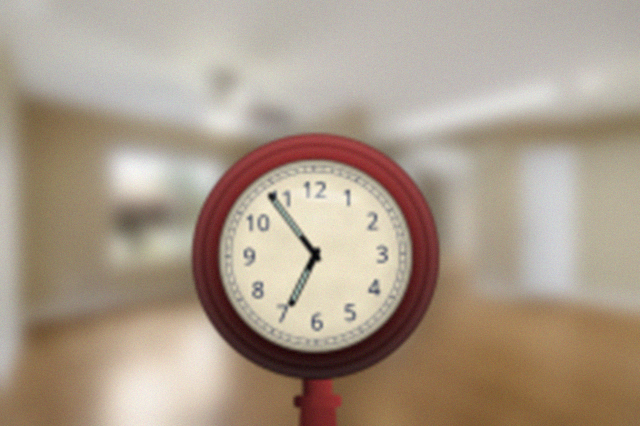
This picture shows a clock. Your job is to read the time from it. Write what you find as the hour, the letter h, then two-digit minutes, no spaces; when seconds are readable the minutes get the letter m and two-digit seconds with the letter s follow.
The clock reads 6h54
